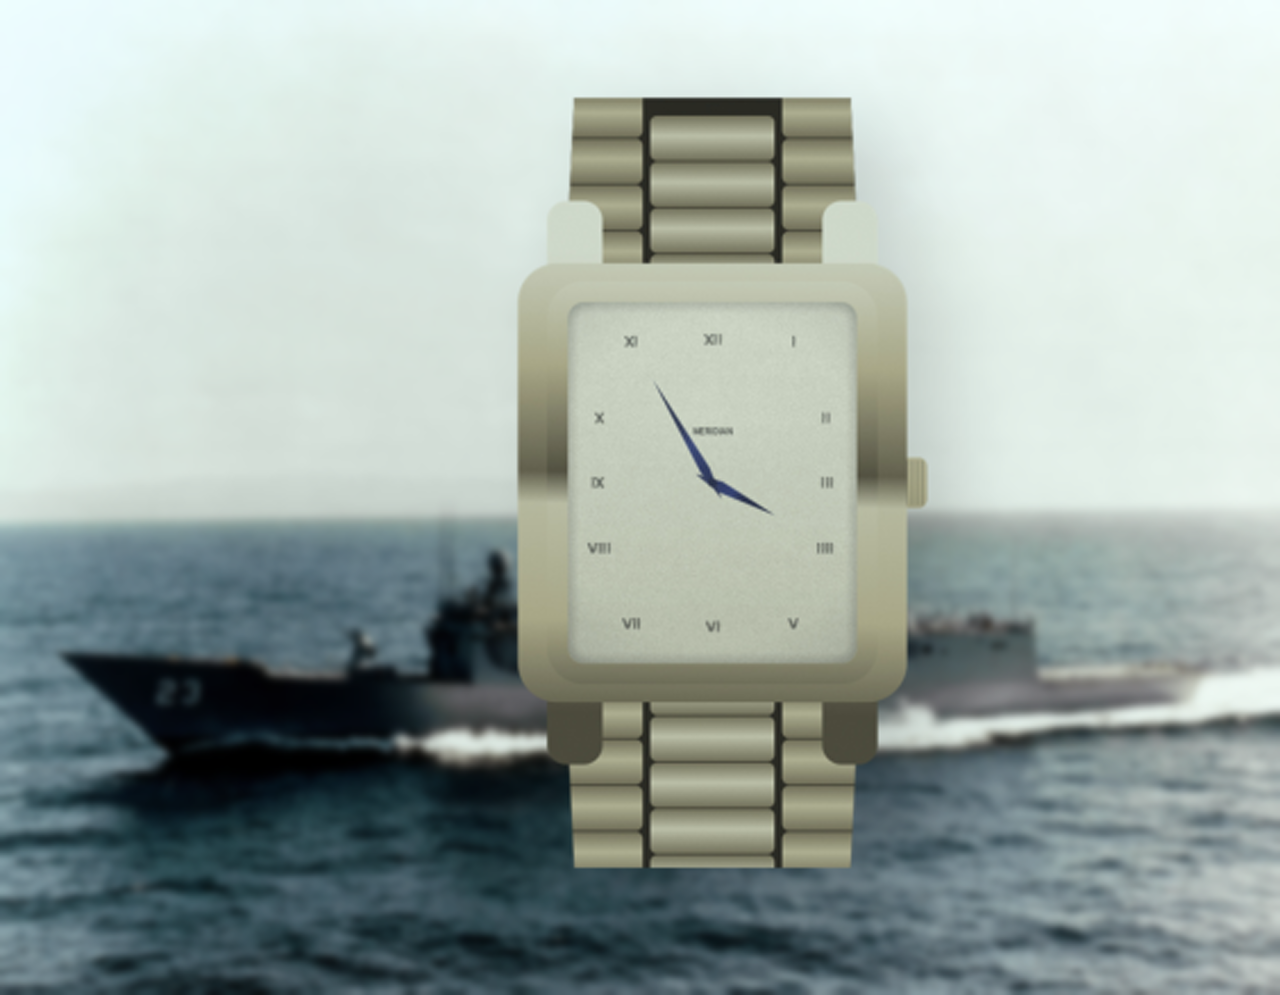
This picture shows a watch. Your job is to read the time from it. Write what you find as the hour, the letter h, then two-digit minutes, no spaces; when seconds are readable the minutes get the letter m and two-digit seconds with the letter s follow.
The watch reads 3h55
